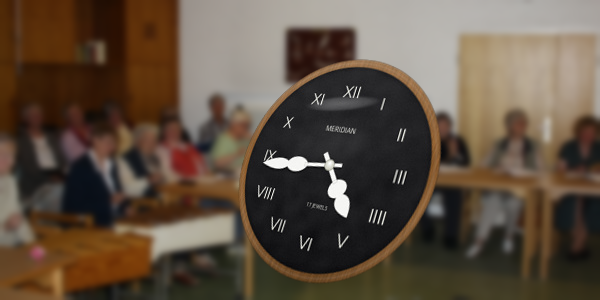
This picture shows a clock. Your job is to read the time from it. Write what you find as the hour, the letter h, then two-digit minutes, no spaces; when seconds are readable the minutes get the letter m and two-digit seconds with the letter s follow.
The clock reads 4h44
